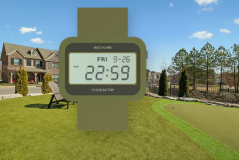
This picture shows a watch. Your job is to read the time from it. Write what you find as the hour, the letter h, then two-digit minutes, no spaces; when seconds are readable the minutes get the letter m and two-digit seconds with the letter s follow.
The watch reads 22h59
